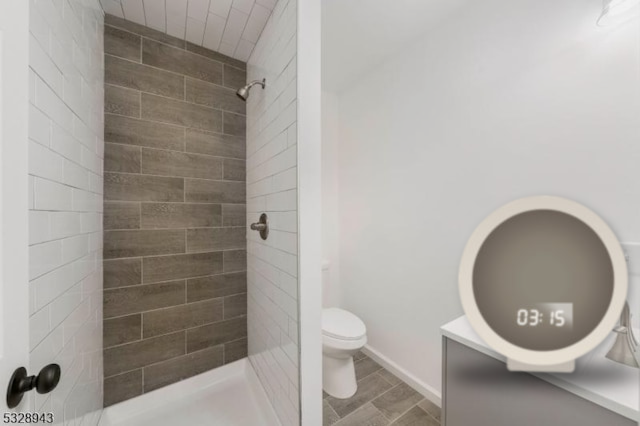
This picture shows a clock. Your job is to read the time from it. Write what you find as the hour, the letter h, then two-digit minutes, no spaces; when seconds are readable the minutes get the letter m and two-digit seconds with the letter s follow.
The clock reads 3h15
